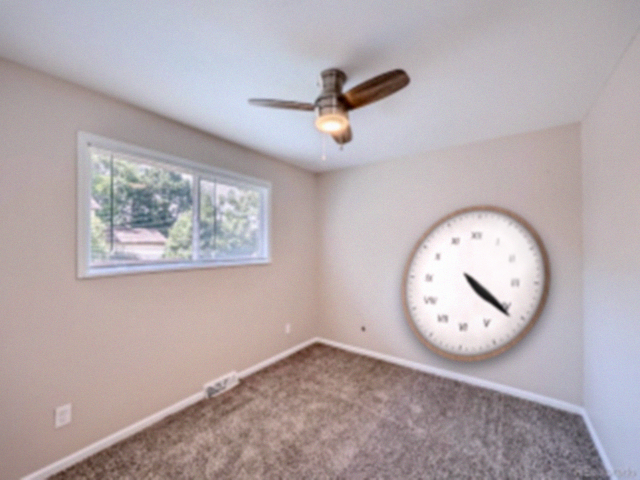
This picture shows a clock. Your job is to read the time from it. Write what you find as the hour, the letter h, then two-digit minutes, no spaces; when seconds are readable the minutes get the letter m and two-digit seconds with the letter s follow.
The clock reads 4h21
